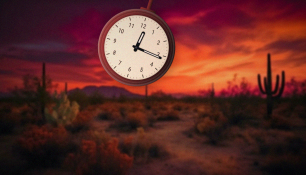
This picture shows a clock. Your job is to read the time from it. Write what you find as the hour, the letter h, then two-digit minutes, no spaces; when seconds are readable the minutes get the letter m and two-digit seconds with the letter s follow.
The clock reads 12h16
